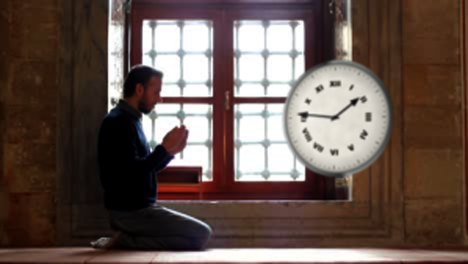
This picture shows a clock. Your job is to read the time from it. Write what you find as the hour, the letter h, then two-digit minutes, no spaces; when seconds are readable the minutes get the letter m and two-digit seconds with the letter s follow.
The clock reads 1h46
